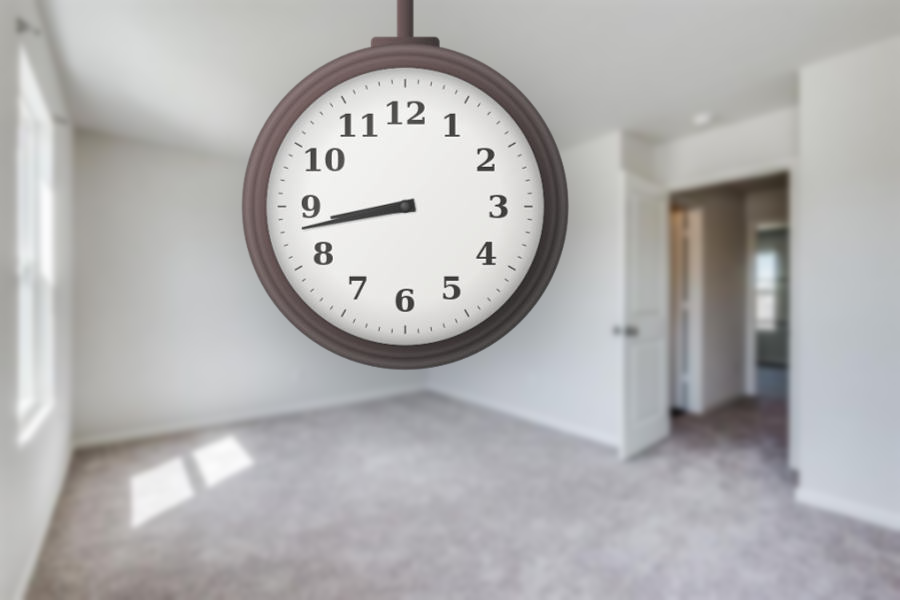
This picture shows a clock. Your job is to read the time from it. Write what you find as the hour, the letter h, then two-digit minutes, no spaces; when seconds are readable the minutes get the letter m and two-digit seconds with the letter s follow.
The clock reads 8h43
